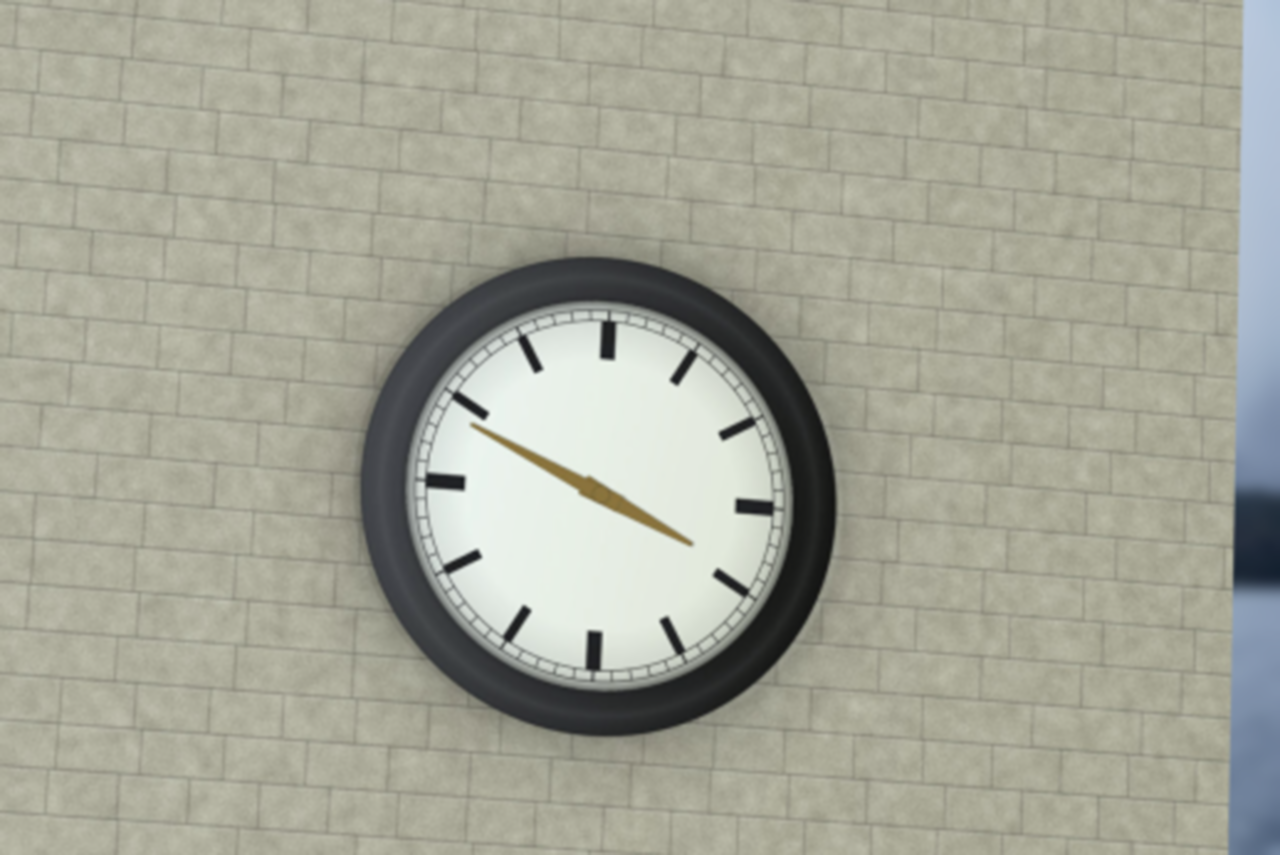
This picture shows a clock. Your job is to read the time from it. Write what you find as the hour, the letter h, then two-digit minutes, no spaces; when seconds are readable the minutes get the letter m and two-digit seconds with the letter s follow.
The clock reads 3h49
